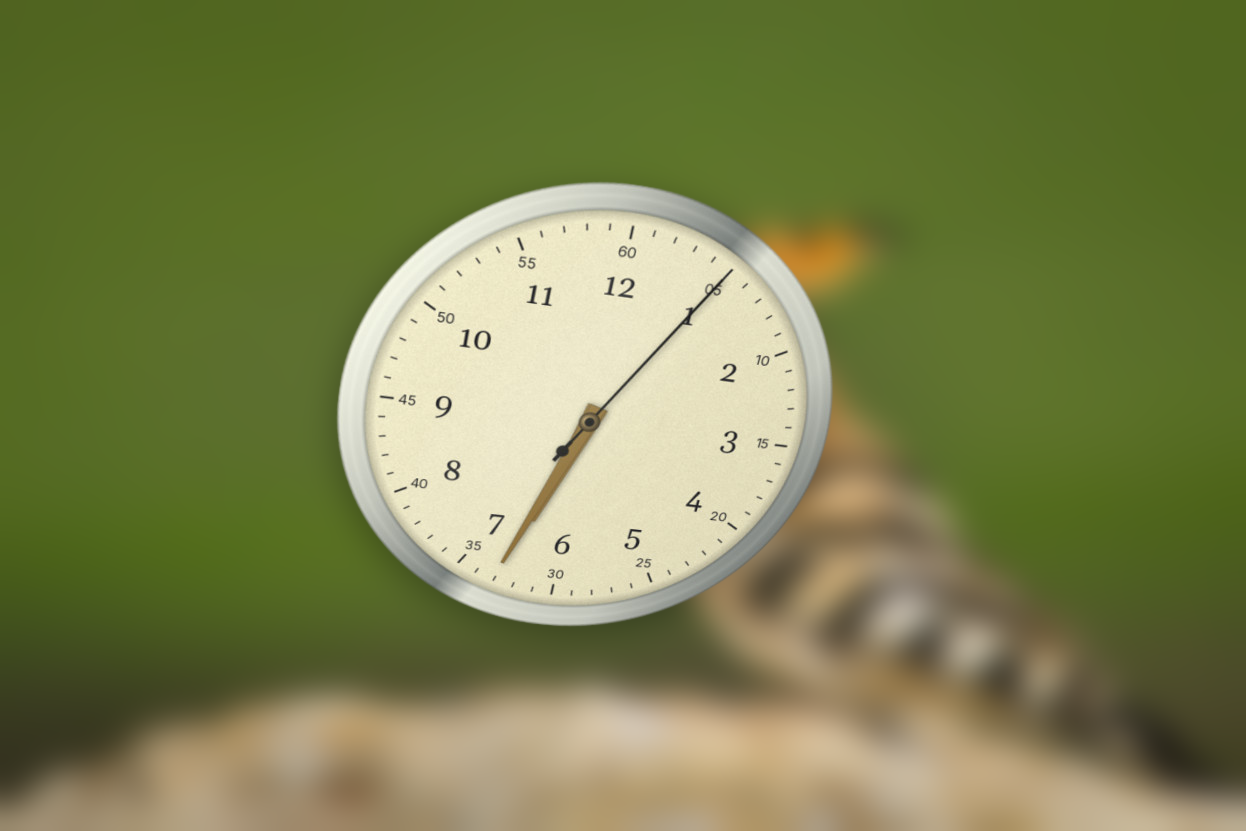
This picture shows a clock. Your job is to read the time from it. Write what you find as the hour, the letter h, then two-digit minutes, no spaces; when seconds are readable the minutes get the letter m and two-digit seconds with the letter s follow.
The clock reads 6h33m05s
